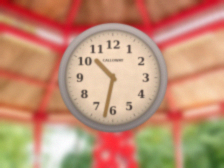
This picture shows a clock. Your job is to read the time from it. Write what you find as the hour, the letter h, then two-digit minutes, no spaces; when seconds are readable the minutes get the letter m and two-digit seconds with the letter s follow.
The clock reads 10h32
